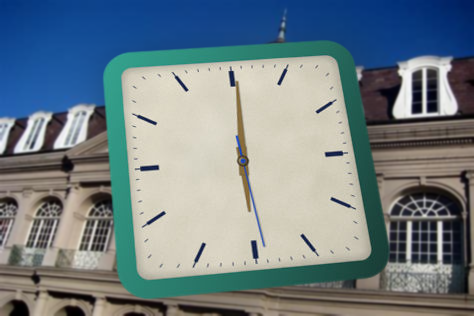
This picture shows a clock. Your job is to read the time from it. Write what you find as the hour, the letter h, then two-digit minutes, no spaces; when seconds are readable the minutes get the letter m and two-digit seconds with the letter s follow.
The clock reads 6h00m29s
